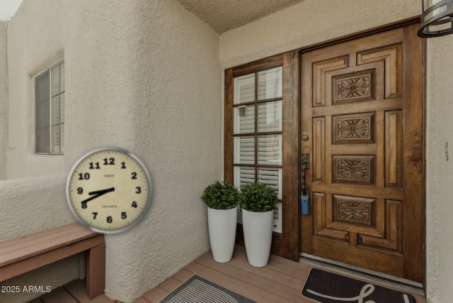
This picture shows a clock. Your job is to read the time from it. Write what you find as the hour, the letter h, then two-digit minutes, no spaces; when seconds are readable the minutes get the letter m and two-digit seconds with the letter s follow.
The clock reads 8h41
